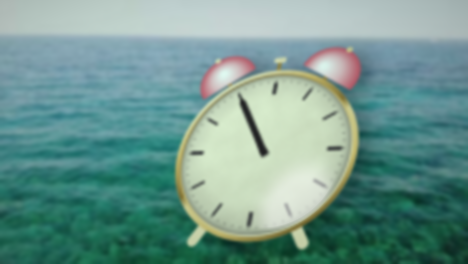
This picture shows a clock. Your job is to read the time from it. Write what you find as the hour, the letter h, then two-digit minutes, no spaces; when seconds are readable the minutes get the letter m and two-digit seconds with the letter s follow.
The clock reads 10h55
